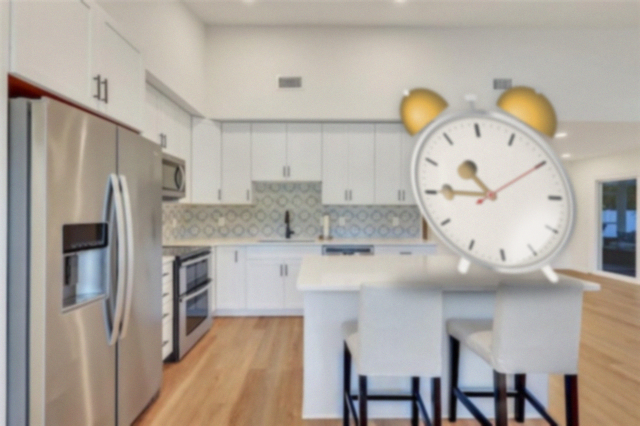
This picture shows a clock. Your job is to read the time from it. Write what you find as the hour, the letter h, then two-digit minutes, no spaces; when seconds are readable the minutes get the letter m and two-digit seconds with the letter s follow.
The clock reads 10h45m10s
